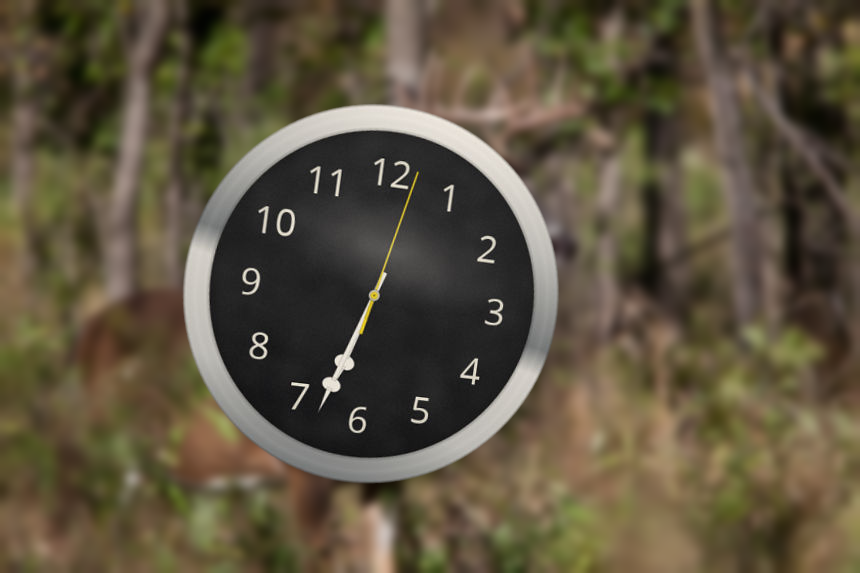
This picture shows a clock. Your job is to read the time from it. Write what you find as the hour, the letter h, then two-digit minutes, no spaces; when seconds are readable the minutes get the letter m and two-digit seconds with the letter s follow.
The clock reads 6h33m02s
